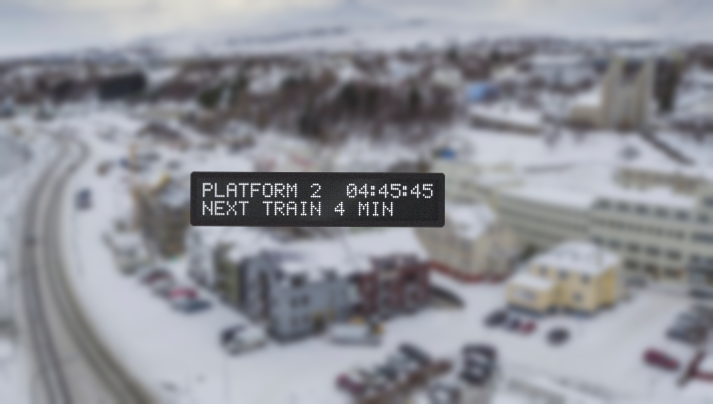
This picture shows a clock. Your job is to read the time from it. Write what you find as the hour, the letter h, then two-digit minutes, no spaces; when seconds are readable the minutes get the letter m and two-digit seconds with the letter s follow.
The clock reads 4h45m45s
